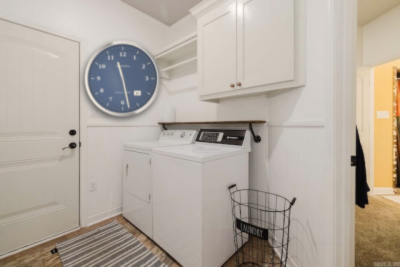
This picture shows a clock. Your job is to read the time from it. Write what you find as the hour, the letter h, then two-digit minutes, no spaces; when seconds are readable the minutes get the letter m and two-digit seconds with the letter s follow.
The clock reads 11h28
